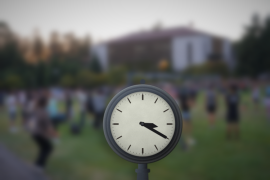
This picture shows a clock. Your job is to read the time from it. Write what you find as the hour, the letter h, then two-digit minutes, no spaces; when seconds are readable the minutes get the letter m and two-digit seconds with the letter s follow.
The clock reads 3h20
